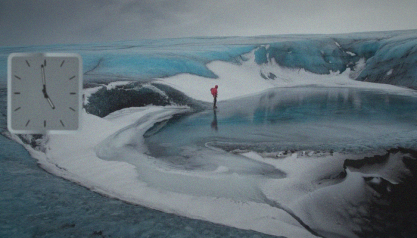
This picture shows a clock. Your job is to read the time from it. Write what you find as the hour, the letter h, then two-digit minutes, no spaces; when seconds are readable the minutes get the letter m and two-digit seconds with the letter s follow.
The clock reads 4h59
